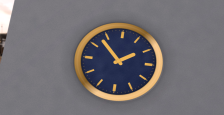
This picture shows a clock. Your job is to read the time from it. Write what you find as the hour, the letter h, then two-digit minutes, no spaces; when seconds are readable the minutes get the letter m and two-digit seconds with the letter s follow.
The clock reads 1h53
